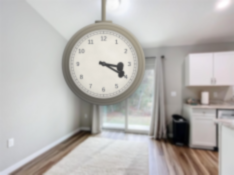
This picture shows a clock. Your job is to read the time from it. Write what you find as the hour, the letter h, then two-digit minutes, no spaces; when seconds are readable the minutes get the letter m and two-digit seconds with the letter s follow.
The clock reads 3h20
